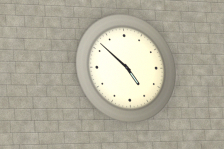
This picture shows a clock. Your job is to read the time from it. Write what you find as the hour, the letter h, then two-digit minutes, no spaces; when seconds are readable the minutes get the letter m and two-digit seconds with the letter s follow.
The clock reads 4h52
